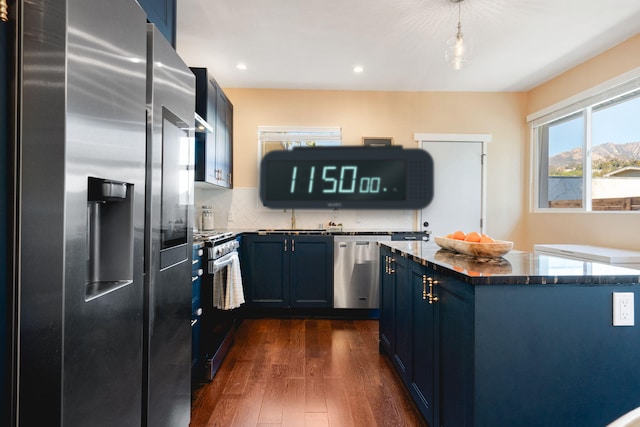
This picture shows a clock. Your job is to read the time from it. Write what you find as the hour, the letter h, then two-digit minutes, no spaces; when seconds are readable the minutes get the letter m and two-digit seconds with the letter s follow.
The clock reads 11h50m00s
